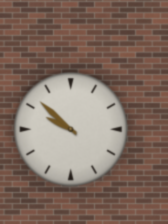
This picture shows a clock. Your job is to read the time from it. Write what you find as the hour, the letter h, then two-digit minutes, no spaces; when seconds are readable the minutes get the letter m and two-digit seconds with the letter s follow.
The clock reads 9h52
